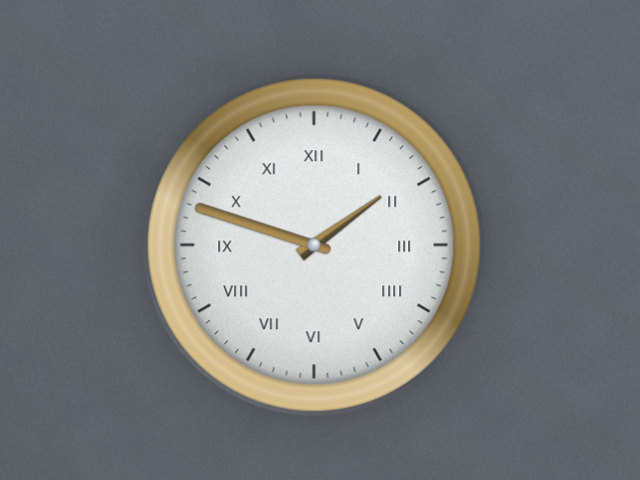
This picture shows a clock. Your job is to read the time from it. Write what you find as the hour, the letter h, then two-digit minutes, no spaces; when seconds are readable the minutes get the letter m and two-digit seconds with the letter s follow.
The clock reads 1h48
